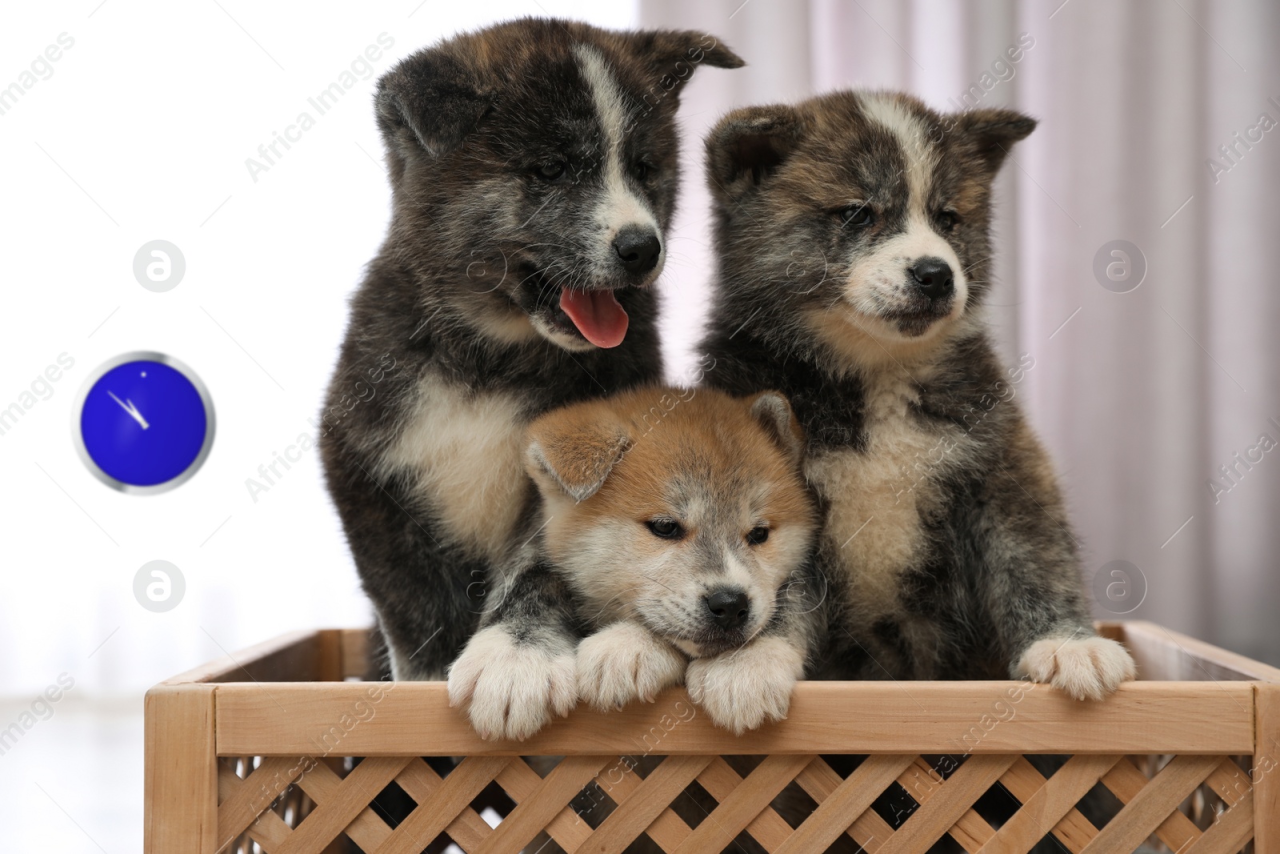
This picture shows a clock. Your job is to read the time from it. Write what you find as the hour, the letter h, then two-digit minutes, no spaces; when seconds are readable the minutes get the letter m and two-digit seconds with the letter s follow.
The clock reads 10h52
